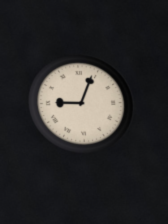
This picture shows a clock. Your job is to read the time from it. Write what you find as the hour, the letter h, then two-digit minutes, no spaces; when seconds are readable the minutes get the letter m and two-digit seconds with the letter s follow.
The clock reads 9h04
